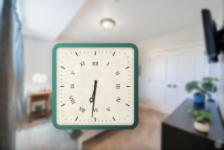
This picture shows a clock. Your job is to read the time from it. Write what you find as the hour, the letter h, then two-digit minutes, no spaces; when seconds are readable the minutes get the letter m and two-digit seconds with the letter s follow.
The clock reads 6h31
